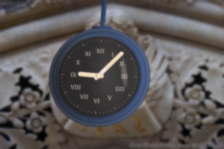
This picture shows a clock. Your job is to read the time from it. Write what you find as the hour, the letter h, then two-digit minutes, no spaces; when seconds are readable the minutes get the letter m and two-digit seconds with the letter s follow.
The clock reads 9h07
